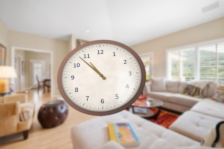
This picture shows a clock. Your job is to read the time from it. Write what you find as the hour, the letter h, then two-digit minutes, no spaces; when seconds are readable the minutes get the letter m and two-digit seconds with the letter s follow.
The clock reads 10h53
